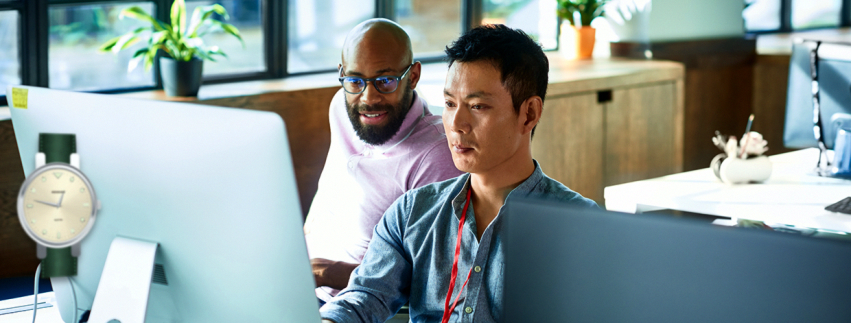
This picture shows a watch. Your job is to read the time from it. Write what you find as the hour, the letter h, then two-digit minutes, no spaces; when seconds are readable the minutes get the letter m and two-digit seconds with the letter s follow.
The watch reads 12h47
